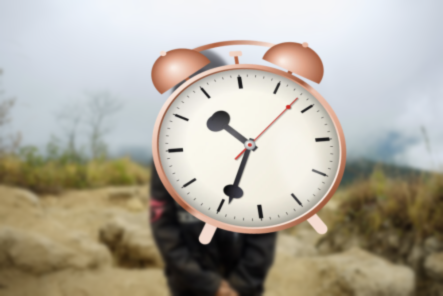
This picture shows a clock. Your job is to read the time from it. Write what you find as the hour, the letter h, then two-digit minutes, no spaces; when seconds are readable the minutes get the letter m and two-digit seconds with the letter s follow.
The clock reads 10h34m08s
